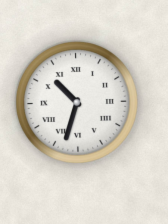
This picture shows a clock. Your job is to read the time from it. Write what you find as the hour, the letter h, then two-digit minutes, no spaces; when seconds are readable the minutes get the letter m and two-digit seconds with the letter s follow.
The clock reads 10h33
